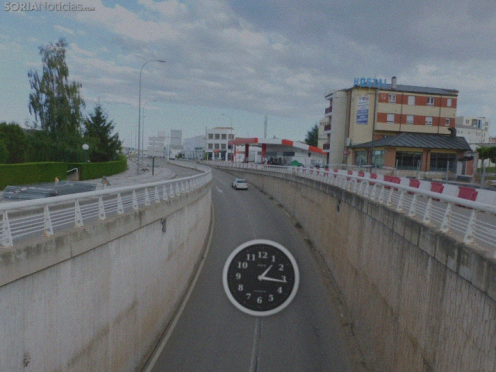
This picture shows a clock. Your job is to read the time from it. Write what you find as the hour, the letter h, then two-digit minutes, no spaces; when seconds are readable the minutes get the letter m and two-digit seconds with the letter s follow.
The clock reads 1h16
